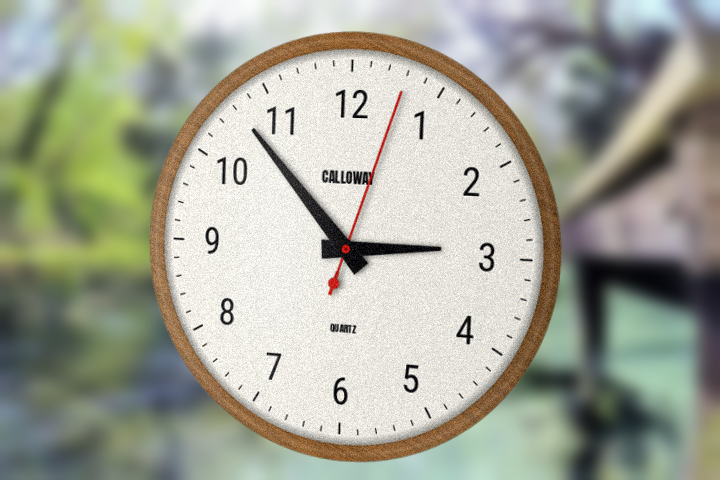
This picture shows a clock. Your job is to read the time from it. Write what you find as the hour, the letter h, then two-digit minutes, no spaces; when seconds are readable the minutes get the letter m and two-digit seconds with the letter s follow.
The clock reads 2h53m03s
